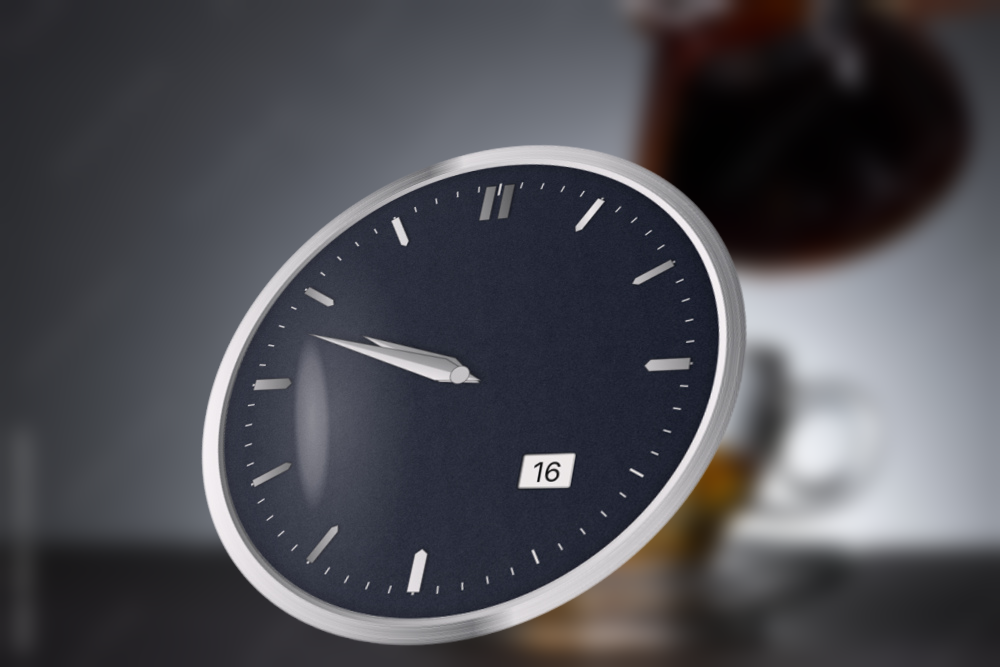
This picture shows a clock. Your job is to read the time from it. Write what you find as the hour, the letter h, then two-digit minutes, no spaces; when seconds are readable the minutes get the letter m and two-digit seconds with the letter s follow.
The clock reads 9h48
